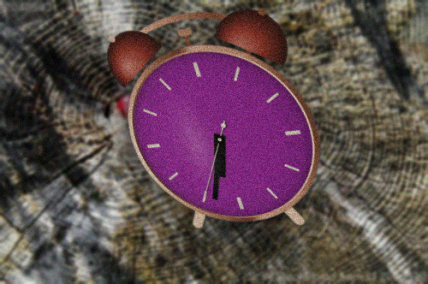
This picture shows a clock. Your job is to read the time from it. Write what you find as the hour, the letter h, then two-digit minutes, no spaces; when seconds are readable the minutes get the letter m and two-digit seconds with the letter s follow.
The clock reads 6h33m35s
